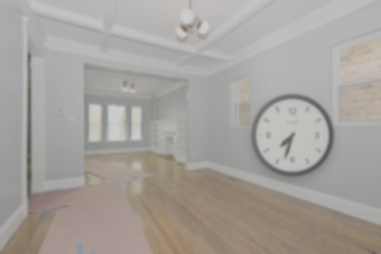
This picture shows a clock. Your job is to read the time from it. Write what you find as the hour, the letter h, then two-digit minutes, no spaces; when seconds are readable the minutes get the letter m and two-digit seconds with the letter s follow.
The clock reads 7h33
